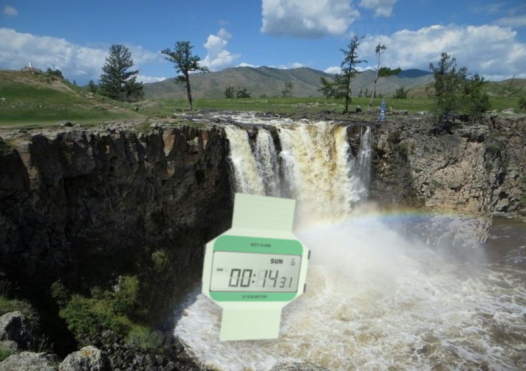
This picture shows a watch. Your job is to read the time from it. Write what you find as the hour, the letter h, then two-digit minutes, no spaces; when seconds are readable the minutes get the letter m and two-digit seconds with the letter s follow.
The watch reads 0h14m31s
